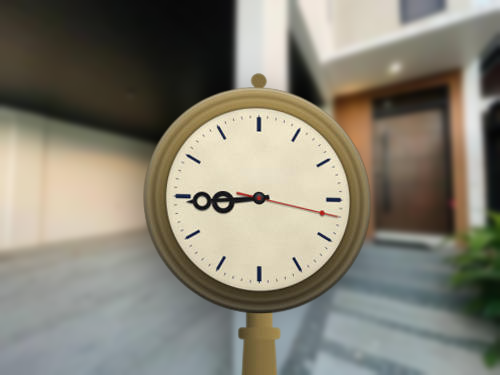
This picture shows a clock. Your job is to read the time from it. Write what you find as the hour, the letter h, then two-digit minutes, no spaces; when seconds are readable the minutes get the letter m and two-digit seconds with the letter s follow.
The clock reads 8h44m17s
